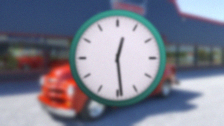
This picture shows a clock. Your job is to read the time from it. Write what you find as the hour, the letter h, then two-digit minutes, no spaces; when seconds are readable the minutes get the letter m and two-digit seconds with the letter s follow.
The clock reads 12h29
